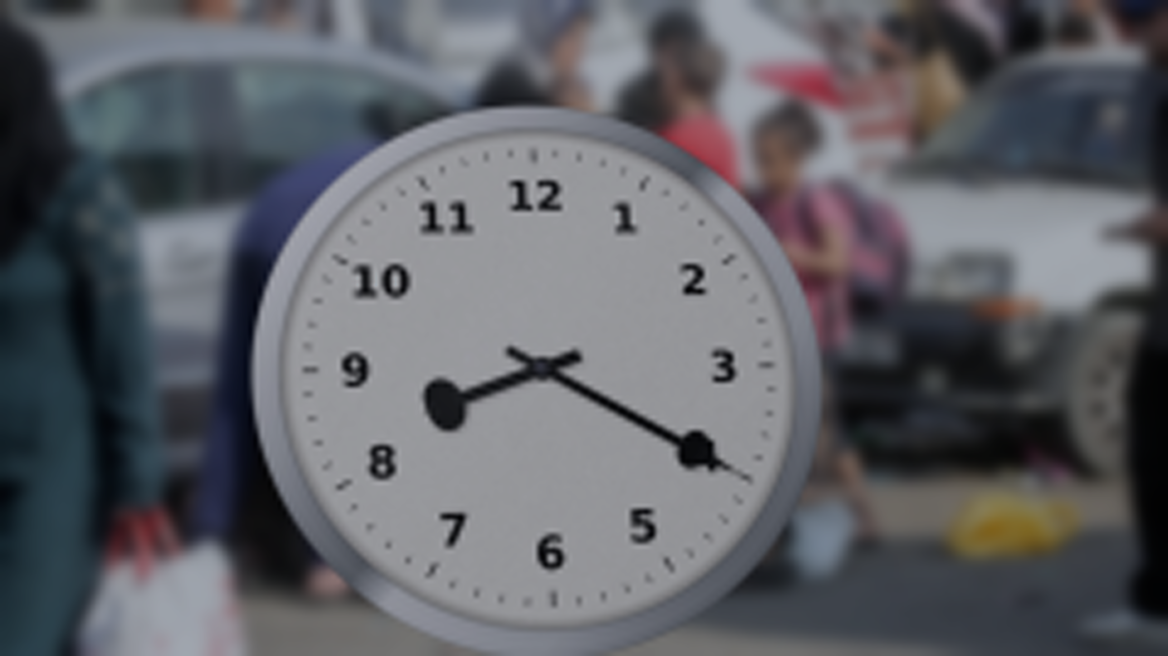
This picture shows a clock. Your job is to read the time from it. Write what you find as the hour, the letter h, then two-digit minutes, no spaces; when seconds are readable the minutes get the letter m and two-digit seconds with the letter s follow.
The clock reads 8h20
